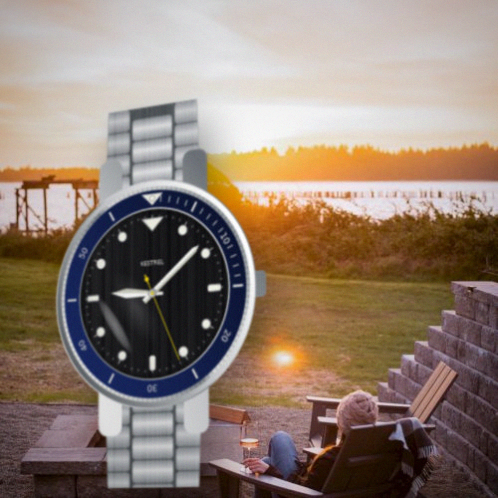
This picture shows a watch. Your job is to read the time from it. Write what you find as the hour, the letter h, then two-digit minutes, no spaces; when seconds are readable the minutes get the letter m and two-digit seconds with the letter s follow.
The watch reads 9h08m26s
